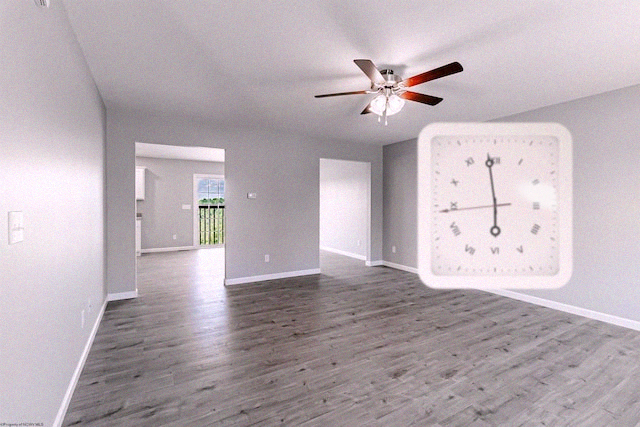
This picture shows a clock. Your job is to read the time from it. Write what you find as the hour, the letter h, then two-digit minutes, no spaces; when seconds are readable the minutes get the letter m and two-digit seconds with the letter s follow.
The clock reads 5h58m44s
